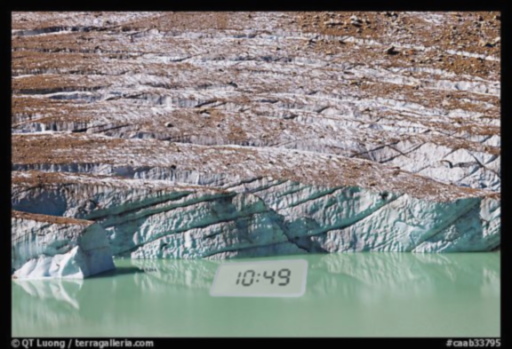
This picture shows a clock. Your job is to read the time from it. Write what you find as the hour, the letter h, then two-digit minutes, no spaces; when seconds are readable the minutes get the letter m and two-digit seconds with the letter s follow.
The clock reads 10h49
